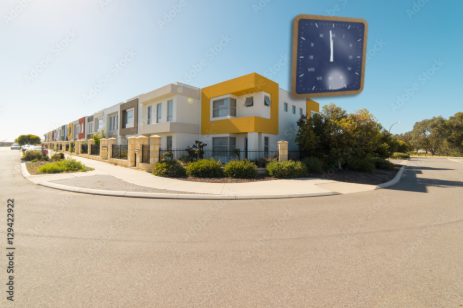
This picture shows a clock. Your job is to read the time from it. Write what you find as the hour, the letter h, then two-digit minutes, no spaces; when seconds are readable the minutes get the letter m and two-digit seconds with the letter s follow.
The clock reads 11h59
